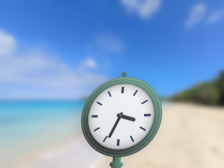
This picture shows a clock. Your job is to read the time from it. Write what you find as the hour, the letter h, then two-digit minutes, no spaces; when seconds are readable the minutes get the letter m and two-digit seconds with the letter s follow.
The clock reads 3h34
